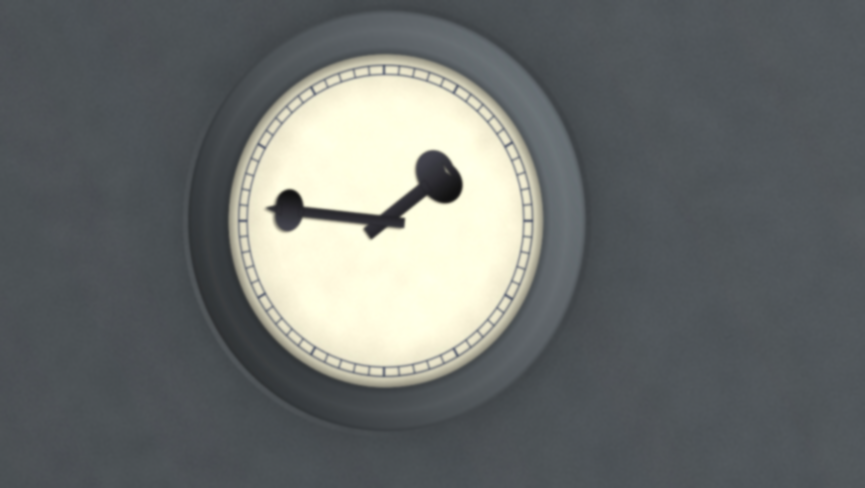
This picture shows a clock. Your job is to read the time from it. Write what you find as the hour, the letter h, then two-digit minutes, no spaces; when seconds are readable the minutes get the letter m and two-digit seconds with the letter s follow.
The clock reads 1h46
